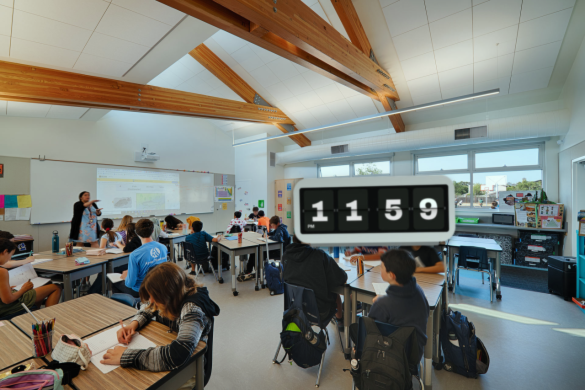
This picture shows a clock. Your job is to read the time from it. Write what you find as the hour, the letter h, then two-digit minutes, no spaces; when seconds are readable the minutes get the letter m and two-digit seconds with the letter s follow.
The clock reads 11h59
